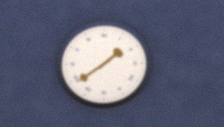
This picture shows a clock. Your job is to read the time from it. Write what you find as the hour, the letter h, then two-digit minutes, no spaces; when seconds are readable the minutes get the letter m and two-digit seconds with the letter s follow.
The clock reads 1h39
